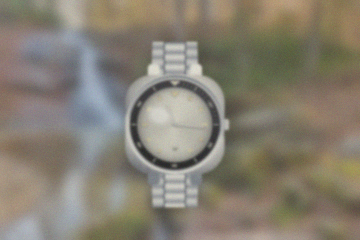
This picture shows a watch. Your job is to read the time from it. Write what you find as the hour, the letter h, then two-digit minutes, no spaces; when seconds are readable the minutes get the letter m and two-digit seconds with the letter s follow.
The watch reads 11h16
